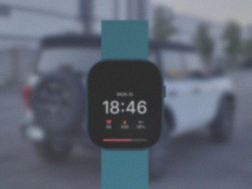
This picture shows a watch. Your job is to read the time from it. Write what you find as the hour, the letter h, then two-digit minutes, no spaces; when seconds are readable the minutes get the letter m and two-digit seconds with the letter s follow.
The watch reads 18h46
